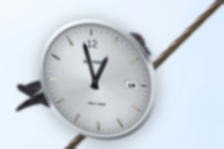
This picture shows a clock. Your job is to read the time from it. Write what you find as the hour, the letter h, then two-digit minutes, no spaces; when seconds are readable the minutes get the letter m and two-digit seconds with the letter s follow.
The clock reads 12h58
